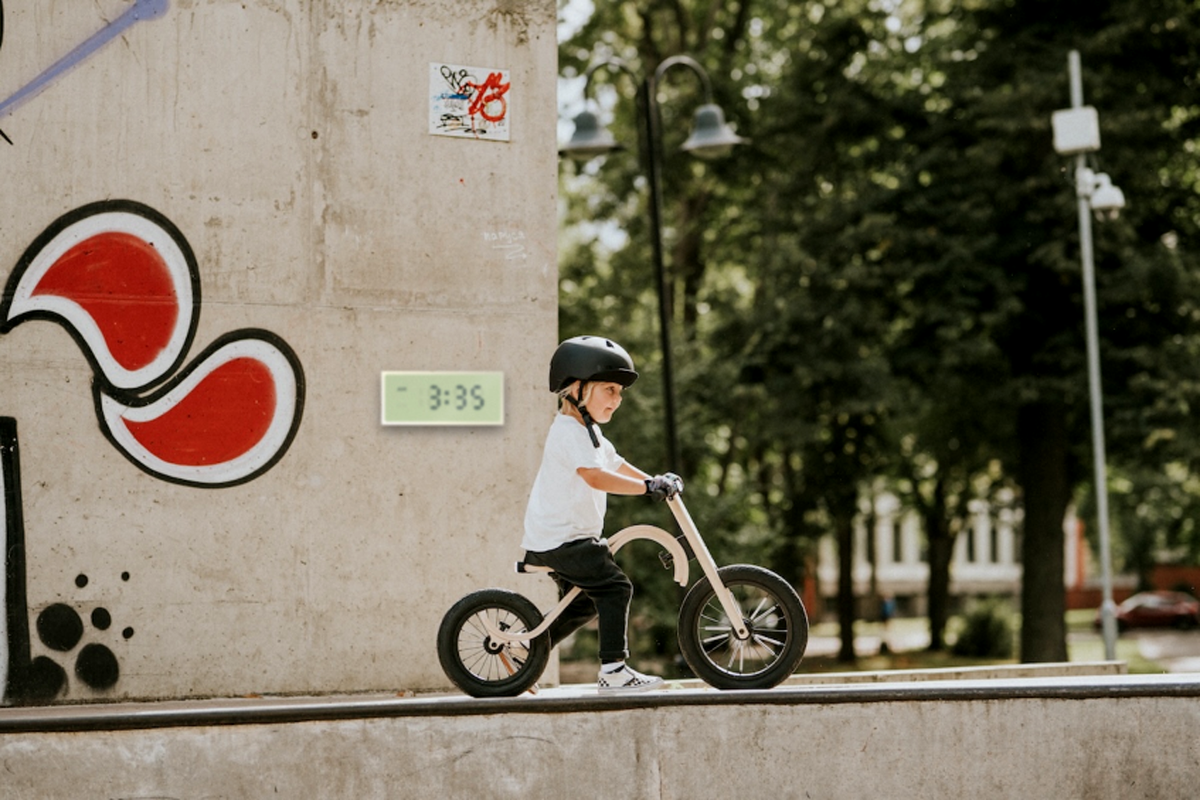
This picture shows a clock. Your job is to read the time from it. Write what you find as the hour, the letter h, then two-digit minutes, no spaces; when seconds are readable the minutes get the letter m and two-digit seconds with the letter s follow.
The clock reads 3h35
